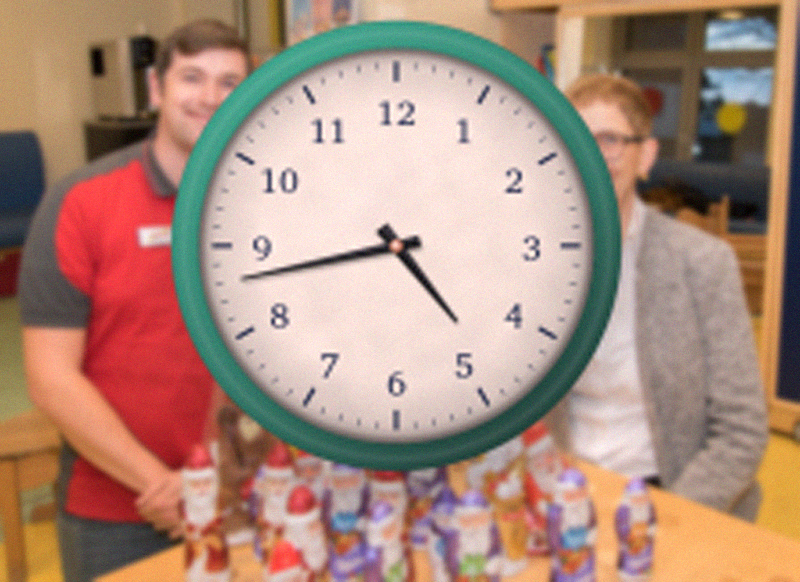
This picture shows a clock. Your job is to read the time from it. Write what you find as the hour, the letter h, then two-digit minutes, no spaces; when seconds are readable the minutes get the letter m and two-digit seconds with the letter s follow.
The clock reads 4h43
